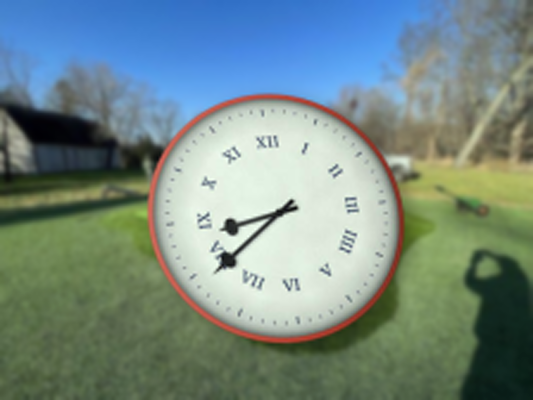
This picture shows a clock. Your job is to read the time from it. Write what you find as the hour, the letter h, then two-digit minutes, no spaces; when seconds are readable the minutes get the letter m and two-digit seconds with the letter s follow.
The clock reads 8h39
